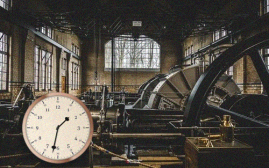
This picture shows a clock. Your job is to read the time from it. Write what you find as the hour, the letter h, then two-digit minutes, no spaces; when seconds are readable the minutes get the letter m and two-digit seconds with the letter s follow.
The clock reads 1h32
